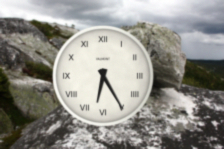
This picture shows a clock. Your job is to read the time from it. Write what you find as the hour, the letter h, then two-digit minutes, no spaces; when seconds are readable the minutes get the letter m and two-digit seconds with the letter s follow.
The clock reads 6h25
